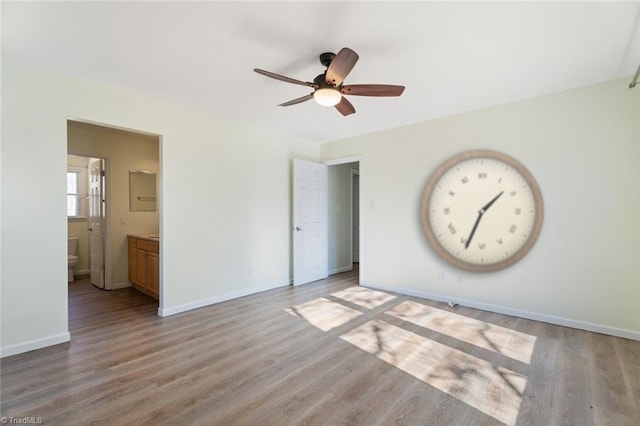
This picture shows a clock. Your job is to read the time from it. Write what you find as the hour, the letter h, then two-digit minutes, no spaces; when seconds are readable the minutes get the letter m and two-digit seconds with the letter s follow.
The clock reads 1h34
